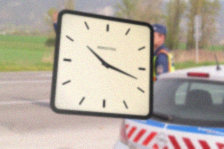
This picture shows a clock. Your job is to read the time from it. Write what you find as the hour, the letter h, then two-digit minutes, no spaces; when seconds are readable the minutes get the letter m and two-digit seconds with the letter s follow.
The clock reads 10h18
